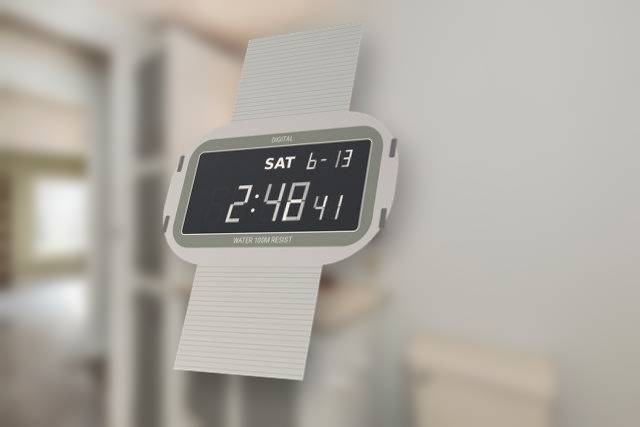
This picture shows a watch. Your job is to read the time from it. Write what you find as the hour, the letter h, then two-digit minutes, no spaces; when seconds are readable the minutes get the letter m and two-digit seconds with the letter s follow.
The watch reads 2h48m41s
